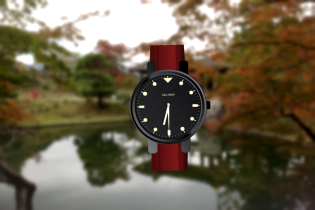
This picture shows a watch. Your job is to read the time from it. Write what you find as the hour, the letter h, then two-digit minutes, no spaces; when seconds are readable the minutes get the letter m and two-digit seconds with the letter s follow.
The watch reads 6h30
